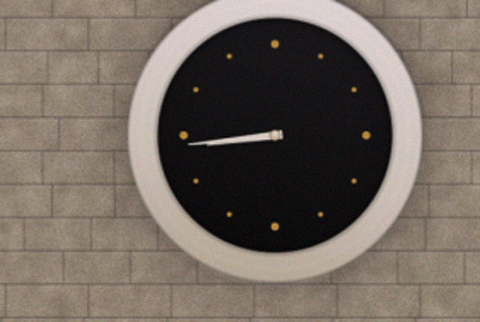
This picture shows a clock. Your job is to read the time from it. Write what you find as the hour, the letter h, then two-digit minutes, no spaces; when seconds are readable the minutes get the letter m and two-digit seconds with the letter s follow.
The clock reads 8h44
